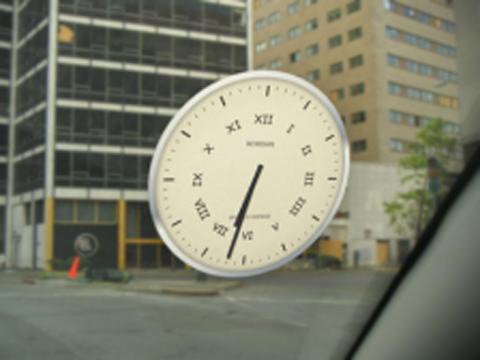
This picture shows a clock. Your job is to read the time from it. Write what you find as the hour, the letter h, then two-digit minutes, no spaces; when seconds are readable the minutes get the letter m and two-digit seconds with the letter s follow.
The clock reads 6h32
